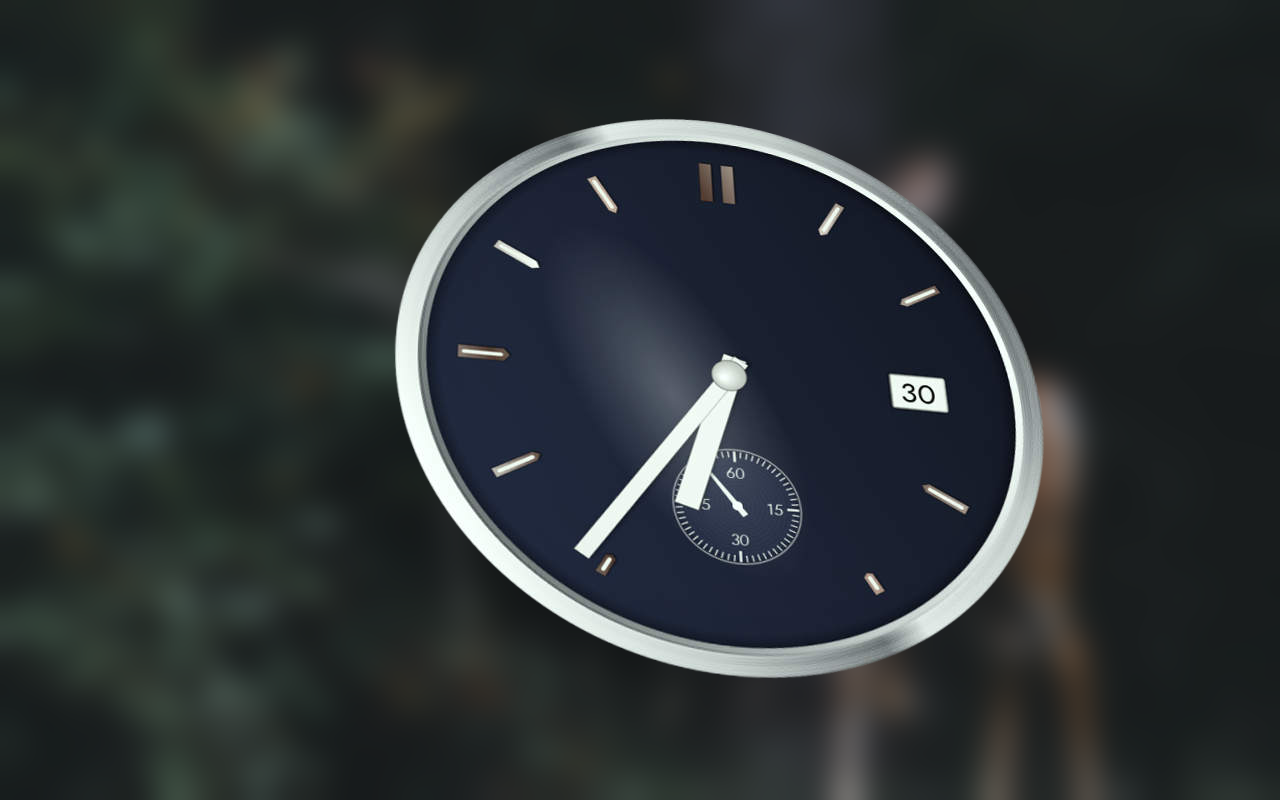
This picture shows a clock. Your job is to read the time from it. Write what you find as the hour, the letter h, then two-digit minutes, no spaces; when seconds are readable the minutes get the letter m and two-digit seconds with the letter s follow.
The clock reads 6h35m54s
